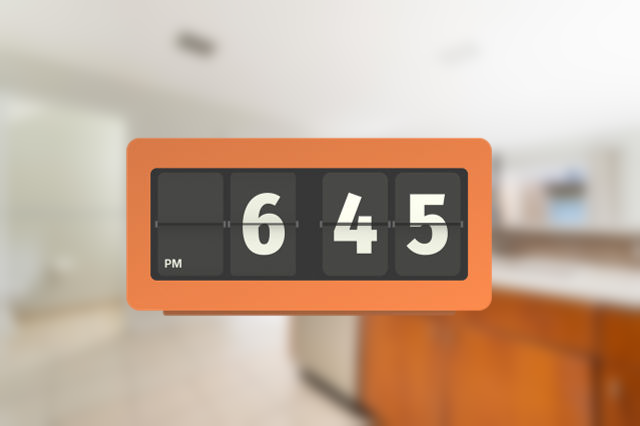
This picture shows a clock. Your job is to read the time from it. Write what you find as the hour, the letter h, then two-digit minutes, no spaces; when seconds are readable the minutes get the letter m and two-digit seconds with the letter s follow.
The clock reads 6h45
